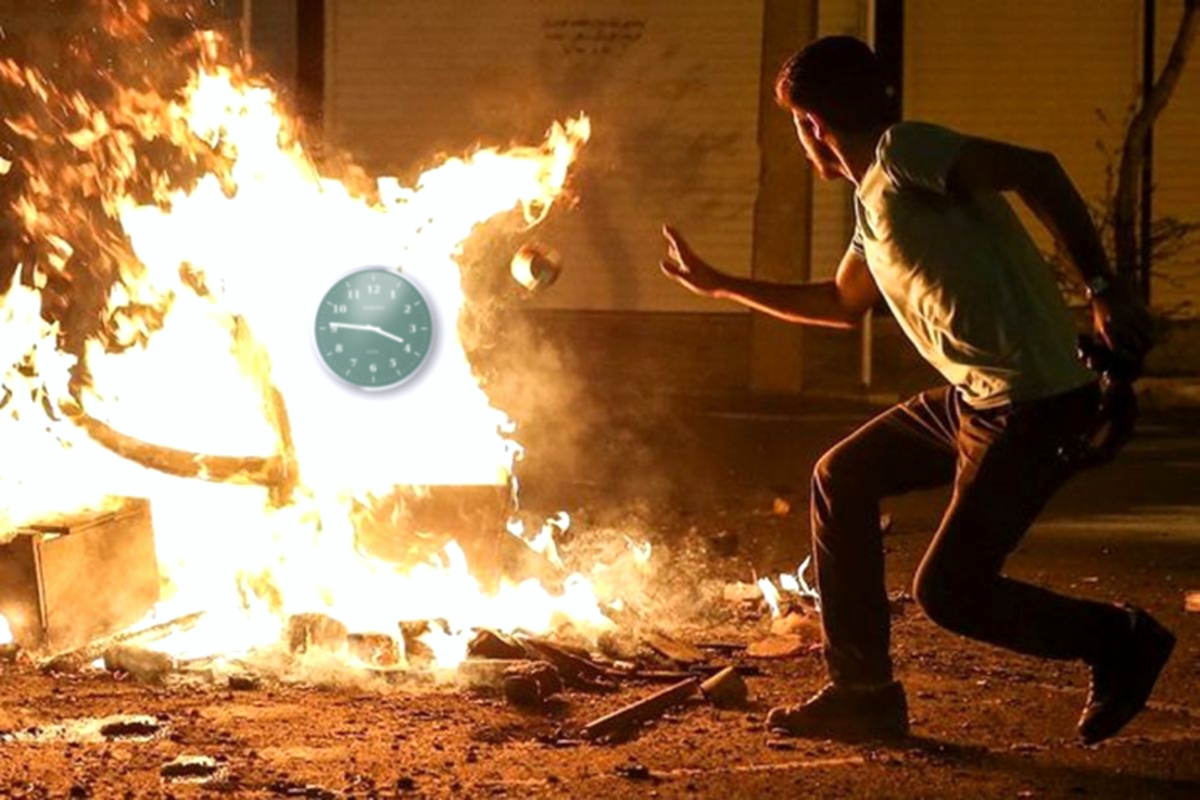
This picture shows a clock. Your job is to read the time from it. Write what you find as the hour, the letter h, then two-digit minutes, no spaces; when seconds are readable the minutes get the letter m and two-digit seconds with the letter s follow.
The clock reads 3h46
